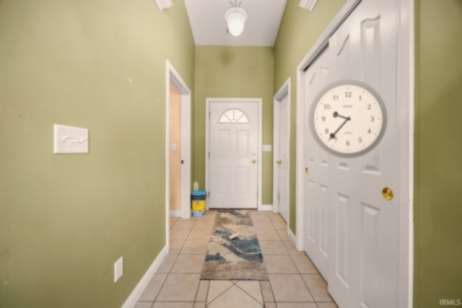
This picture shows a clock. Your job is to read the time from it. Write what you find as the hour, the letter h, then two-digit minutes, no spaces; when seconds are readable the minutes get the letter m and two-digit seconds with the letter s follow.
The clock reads 9h37
